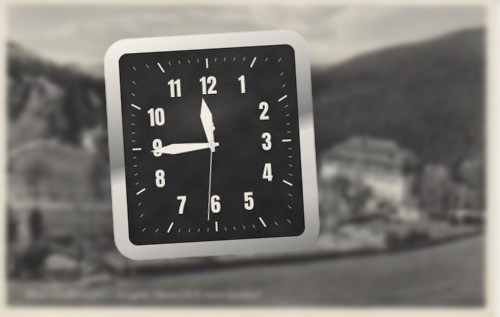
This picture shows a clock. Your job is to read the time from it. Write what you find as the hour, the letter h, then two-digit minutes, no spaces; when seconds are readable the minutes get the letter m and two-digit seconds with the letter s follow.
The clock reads 11h44m31s
